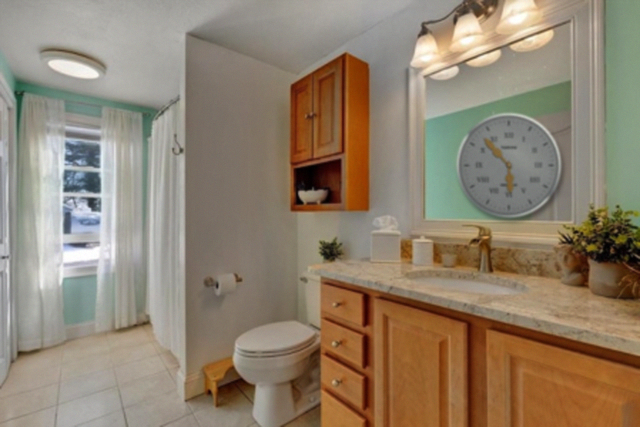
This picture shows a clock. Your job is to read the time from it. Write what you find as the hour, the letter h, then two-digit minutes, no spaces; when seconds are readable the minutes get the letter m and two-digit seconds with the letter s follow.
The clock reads 5h53
